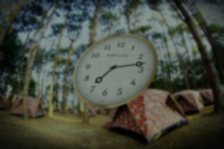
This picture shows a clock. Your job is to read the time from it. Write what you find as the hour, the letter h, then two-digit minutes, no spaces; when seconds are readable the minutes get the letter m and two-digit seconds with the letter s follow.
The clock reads 7h13
